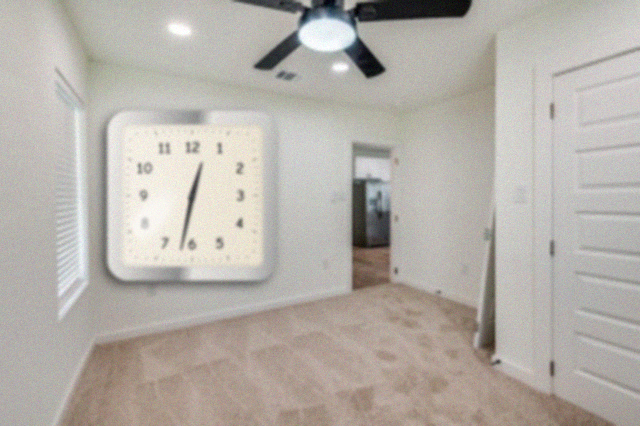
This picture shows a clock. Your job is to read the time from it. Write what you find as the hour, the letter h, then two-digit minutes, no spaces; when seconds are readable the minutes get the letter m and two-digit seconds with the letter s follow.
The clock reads 12h32
